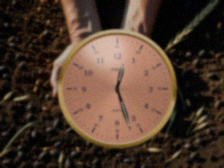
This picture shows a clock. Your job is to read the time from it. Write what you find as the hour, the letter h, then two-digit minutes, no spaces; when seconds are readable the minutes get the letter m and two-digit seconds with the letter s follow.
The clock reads 12h27
